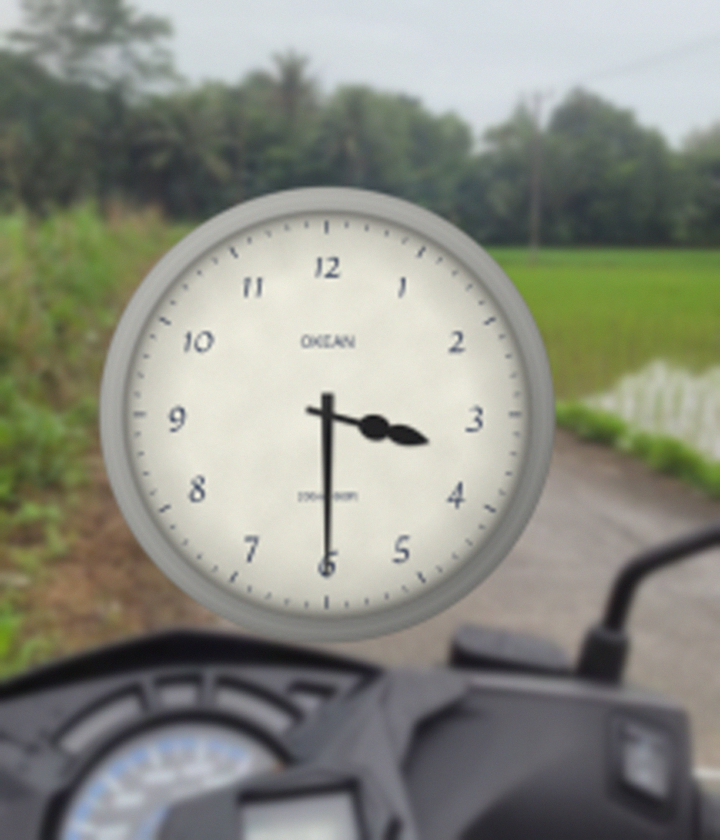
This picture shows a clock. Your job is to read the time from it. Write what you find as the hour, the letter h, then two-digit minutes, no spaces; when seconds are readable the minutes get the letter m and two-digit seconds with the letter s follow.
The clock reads 3h30
